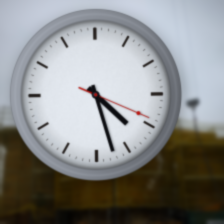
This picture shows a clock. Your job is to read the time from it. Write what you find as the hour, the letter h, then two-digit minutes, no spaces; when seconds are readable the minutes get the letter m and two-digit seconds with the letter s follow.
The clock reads 4h27m19s
